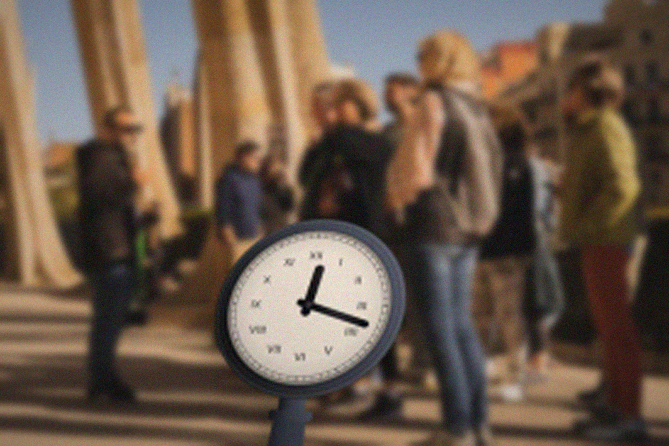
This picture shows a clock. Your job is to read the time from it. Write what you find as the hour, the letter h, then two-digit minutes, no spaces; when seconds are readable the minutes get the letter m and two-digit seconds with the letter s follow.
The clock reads 12h18
